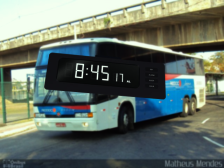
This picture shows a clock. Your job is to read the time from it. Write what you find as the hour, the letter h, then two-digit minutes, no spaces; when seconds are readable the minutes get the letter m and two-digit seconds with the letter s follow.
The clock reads 8h45m17s
